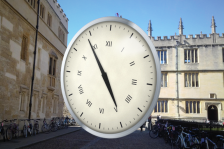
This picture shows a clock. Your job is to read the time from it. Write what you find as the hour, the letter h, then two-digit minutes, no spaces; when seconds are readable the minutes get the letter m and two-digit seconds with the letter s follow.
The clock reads 4h54
